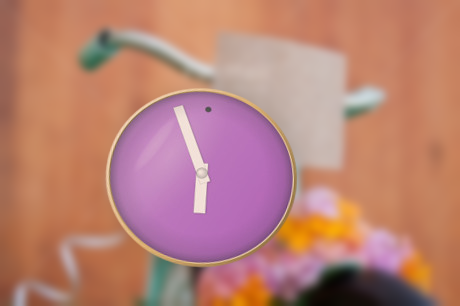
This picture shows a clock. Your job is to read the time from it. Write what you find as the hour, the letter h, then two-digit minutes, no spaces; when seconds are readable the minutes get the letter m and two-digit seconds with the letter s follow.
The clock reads 5h56
